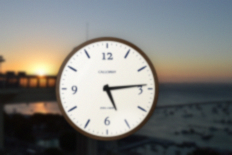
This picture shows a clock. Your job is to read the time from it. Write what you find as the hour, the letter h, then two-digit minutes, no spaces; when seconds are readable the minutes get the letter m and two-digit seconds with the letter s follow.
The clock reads 5h14
